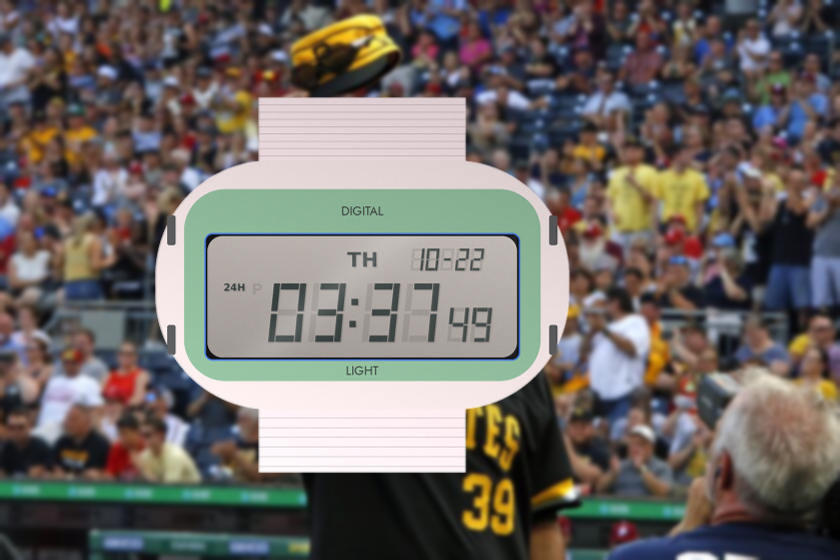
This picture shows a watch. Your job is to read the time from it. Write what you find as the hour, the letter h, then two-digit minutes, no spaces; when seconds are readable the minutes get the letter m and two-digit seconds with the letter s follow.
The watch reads 3h37m49s
